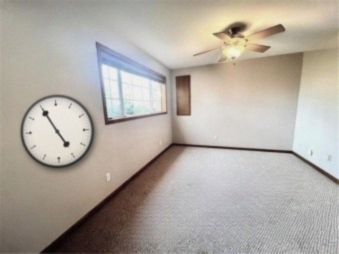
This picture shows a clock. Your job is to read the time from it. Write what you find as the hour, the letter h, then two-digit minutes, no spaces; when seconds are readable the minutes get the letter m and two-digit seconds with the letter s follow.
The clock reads 4h55
